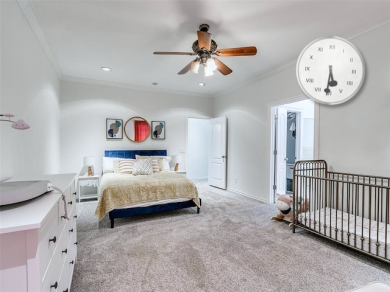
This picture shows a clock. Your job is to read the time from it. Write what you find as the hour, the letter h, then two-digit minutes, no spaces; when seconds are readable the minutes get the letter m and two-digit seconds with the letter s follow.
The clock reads 5h31
